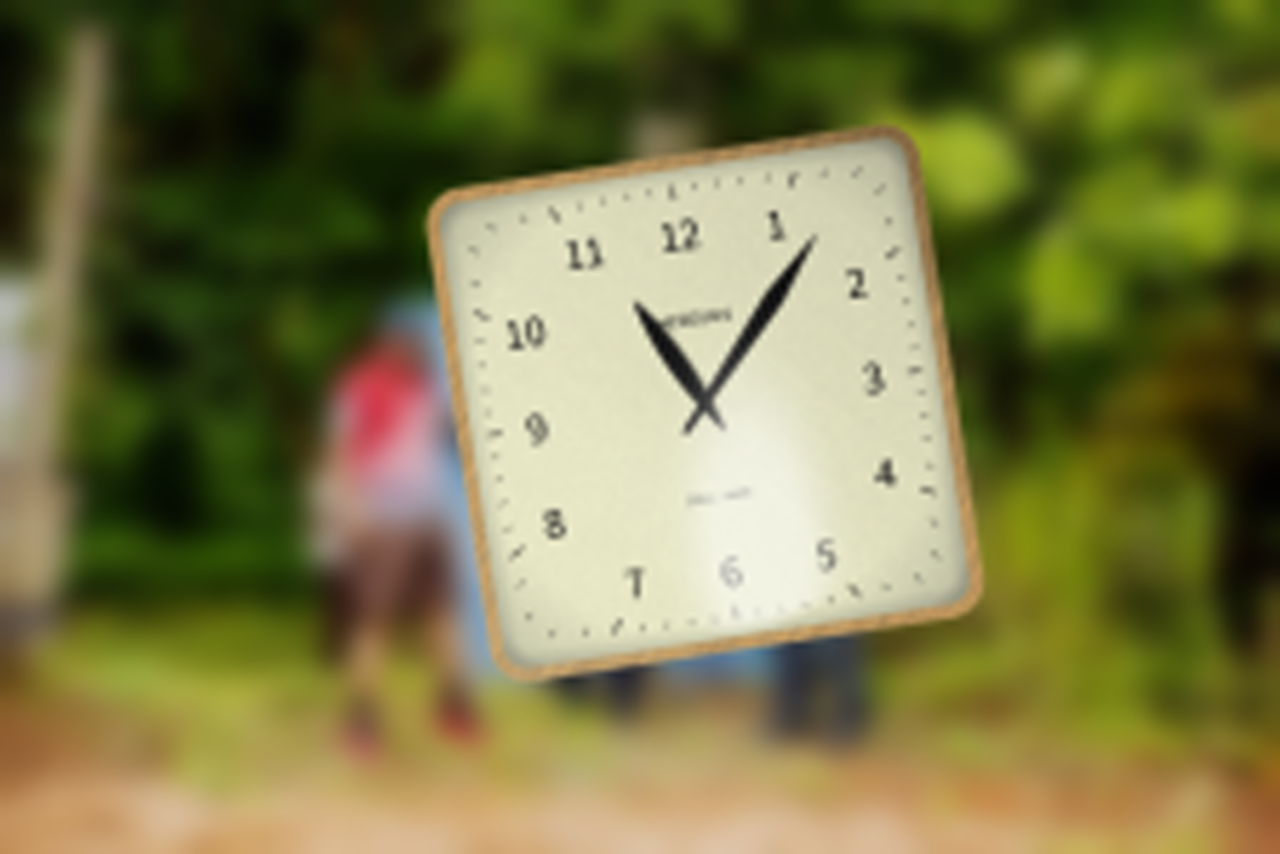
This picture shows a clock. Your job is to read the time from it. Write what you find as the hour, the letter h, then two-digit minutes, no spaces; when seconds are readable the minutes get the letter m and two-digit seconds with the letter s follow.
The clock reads 11h07
